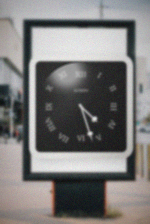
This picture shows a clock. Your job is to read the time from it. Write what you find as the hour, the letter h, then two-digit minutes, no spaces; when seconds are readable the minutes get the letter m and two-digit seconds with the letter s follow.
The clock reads 4h27
